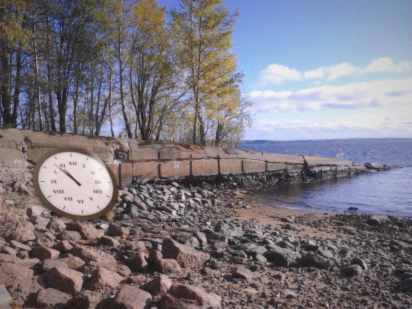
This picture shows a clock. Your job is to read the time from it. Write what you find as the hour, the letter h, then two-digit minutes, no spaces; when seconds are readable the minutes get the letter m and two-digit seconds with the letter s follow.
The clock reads 10h53
